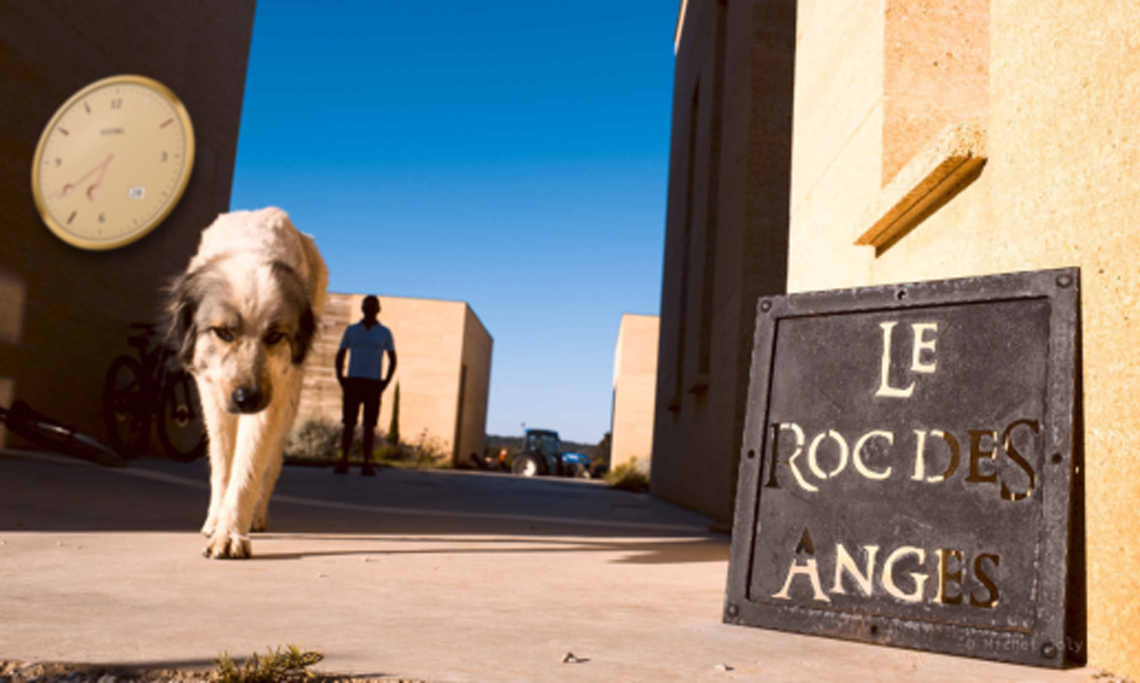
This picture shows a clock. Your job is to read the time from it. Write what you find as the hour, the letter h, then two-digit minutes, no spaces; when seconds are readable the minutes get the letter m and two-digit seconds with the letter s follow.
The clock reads 6h39
